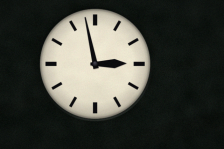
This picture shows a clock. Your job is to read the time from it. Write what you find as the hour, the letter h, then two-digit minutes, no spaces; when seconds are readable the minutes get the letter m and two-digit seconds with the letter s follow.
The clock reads 2h58
